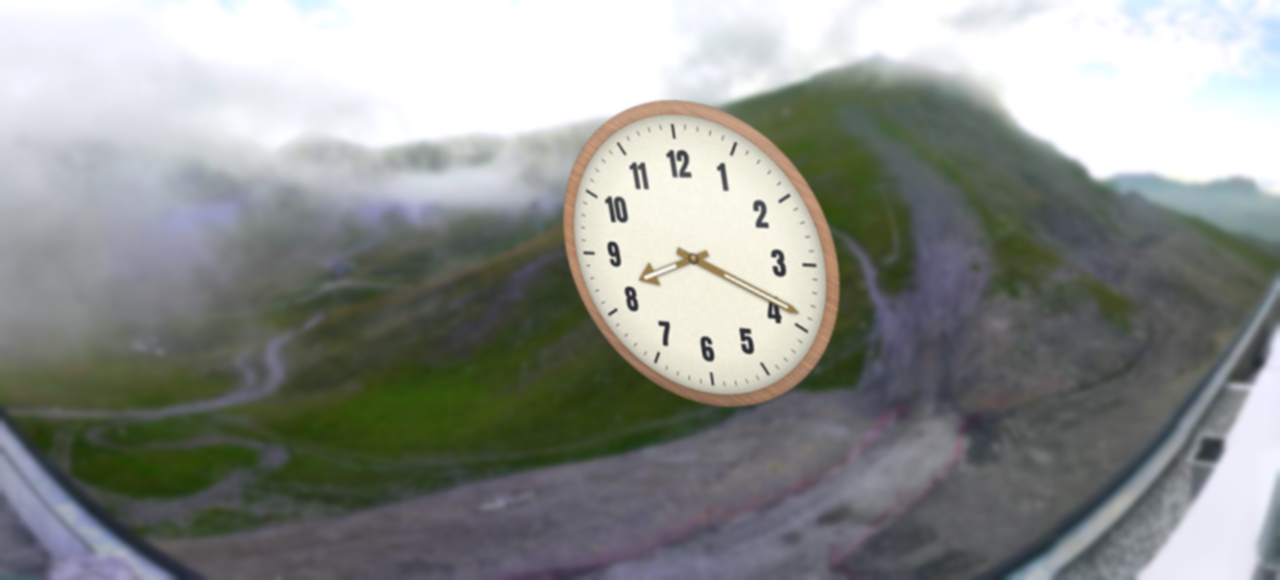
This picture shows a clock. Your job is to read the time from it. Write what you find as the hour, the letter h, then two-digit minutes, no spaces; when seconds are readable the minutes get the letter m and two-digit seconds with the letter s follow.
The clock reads 8h19
